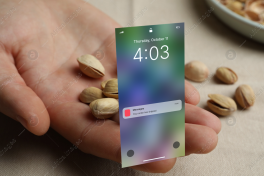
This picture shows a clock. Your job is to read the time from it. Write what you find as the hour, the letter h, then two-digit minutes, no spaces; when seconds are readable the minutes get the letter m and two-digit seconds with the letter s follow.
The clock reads 4h03
